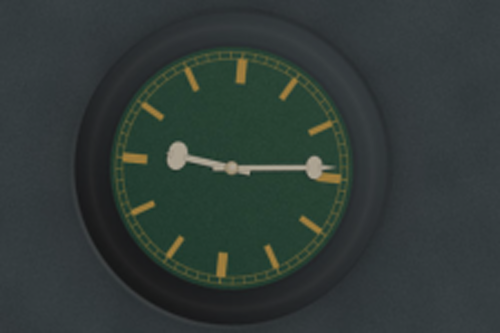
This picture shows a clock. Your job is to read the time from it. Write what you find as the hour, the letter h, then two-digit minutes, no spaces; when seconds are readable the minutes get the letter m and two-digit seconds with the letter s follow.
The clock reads 9h14
